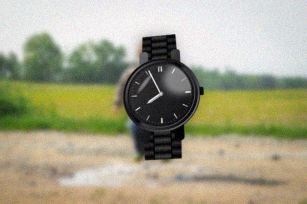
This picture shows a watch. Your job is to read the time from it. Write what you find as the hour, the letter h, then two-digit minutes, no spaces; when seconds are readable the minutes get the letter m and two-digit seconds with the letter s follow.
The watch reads 7h56
